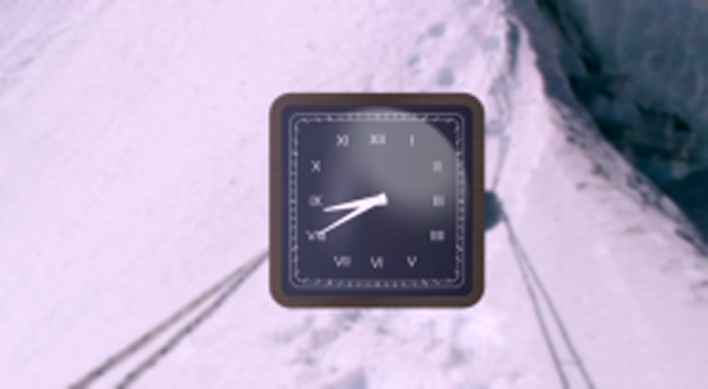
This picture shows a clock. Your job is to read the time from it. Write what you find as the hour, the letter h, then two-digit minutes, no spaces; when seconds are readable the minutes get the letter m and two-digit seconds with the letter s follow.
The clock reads 8h40
